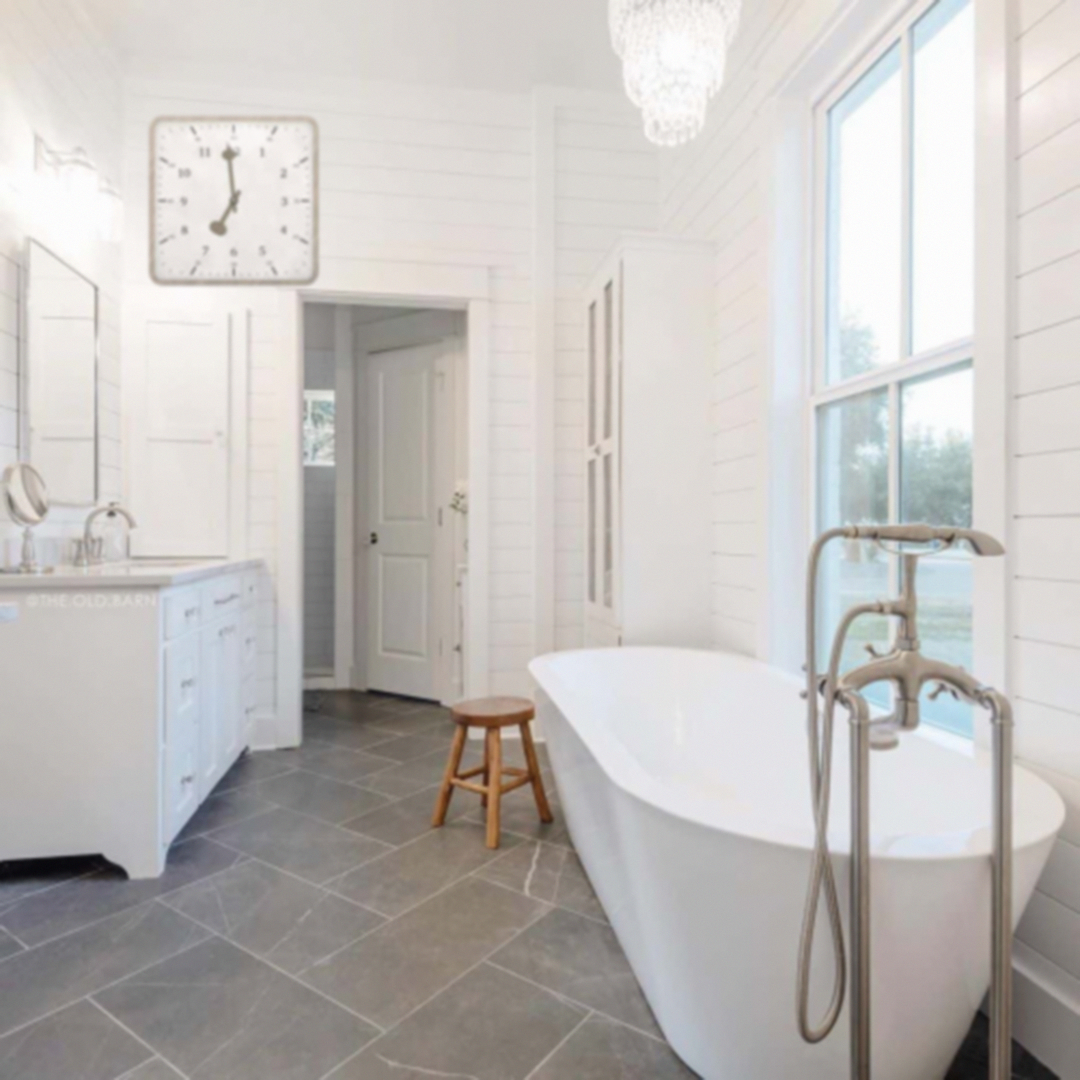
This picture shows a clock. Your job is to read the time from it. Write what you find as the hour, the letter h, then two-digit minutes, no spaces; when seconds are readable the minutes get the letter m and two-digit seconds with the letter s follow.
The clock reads 6h59
